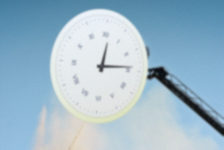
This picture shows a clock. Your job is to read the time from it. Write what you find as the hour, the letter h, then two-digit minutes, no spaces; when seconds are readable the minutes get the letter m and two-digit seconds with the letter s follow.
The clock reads 12h14
